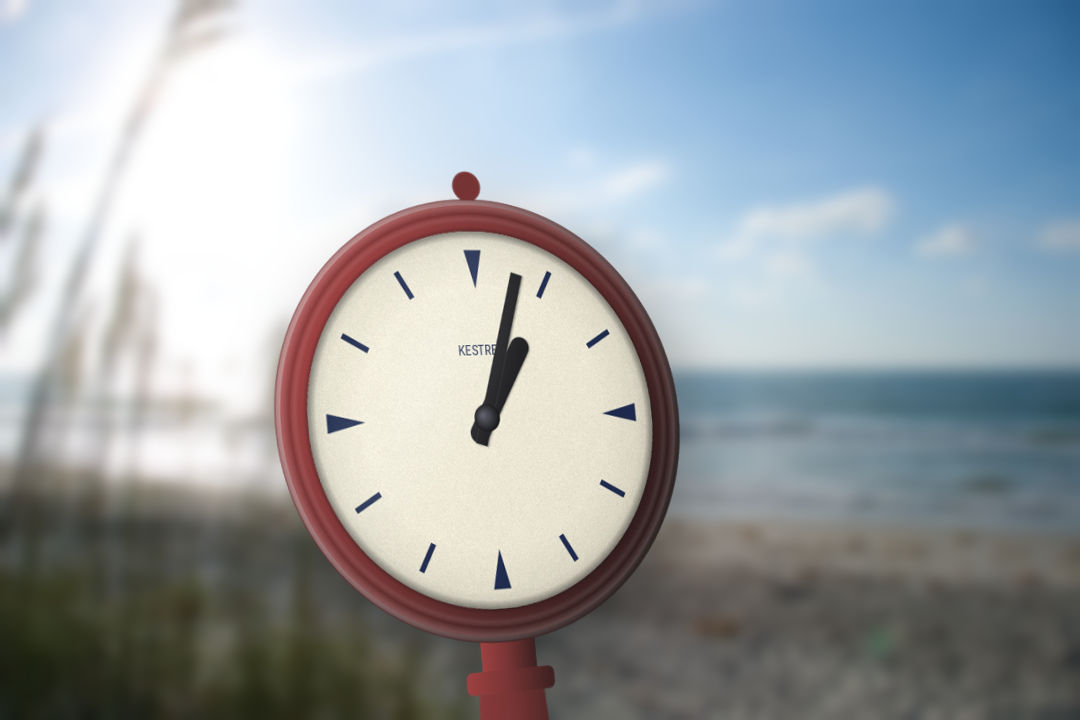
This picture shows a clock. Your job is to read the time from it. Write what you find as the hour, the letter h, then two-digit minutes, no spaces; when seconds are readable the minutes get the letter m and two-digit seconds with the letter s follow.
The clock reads 1h03
